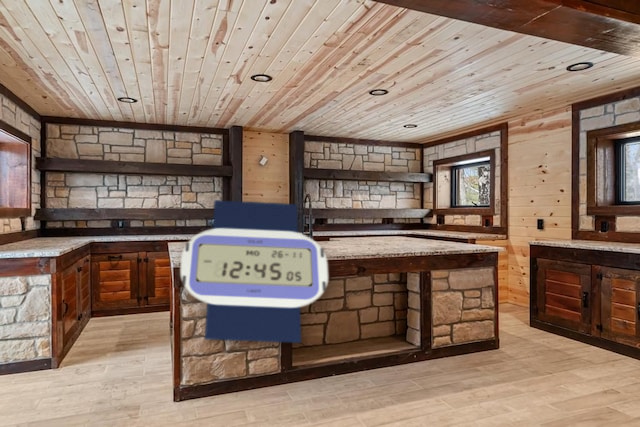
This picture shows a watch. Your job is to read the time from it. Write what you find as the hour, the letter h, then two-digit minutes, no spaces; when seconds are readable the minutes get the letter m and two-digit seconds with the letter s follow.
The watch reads 12h45
